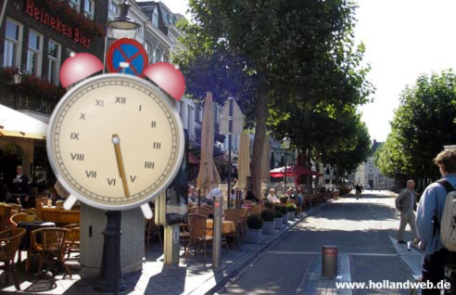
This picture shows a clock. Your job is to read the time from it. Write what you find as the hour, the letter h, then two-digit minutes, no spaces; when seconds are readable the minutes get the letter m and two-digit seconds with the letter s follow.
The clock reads 5h27
